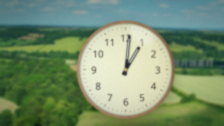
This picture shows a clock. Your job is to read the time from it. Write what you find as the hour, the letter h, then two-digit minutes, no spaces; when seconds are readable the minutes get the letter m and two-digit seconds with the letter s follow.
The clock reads 1h01
